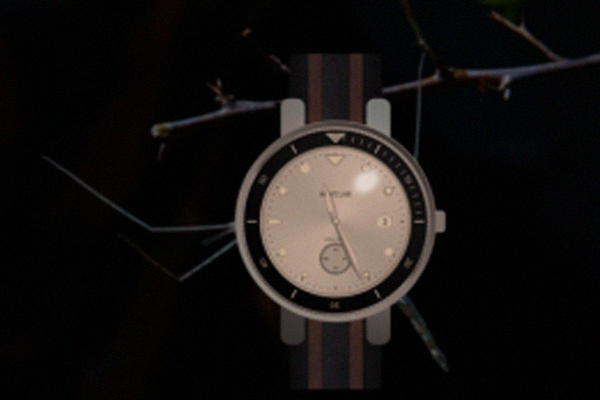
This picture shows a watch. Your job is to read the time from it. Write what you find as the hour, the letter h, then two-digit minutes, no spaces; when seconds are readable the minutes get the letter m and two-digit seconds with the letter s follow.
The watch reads 11h26
